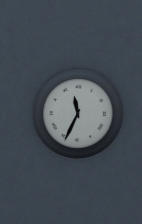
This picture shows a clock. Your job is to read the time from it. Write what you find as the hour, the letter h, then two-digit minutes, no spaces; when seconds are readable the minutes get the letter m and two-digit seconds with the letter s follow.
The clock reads 11h34
